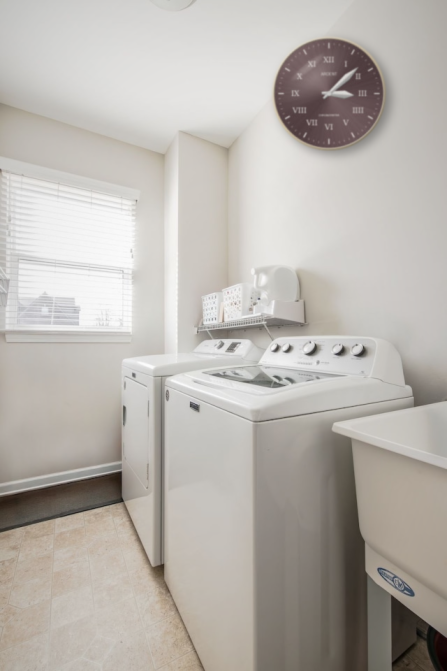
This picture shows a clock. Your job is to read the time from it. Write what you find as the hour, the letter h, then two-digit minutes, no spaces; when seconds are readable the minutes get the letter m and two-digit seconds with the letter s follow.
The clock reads 3h08
